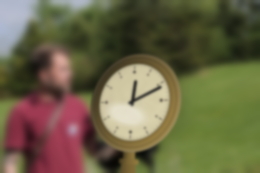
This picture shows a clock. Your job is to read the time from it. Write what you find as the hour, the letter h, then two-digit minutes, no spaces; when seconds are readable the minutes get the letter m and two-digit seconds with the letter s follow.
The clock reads 12h11
